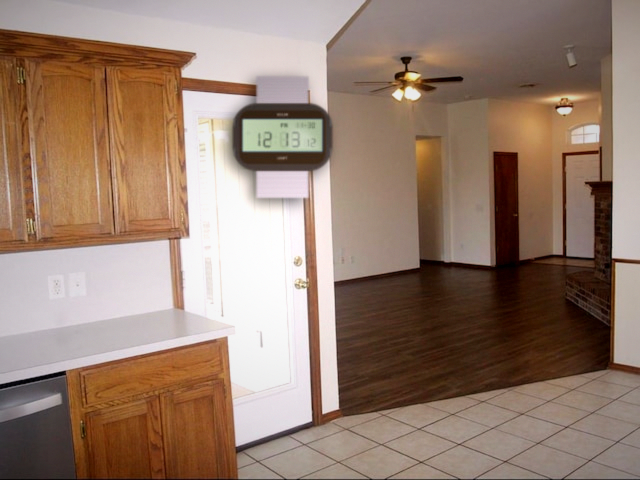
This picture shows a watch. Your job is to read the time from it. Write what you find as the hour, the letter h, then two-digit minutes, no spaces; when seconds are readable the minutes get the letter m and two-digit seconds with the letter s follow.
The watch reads 12h13
